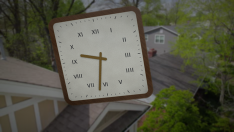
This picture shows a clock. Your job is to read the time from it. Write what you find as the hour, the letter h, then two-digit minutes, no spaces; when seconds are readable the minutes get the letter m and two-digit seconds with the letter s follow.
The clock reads 9h32
